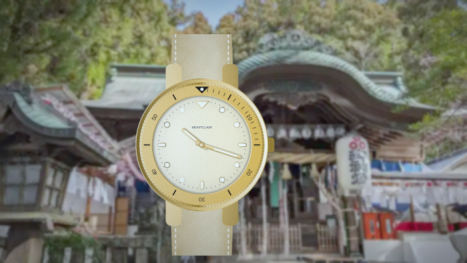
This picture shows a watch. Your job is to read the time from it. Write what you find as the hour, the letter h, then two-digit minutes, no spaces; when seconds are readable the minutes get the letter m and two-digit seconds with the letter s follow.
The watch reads 10h18
